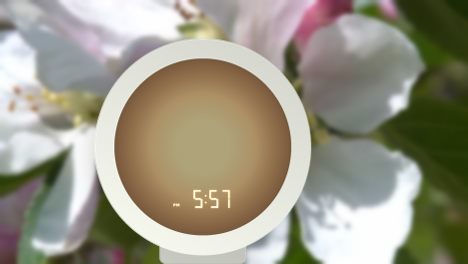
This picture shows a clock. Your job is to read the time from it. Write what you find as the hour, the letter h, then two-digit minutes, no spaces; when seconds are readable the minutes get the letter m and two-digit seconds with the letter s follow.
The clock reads 5h57
